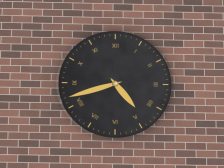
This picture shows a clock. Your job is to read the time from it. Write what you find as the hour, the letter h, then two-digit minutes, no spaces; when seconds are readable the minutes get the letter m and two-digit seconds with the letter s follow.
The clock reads 4h42
